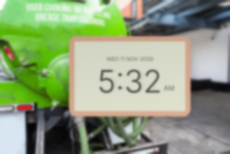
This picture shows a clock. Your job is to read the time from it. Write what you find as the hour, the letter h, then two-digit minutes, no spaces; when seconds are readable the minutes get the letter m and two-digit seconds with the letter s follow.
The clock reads 5h32
